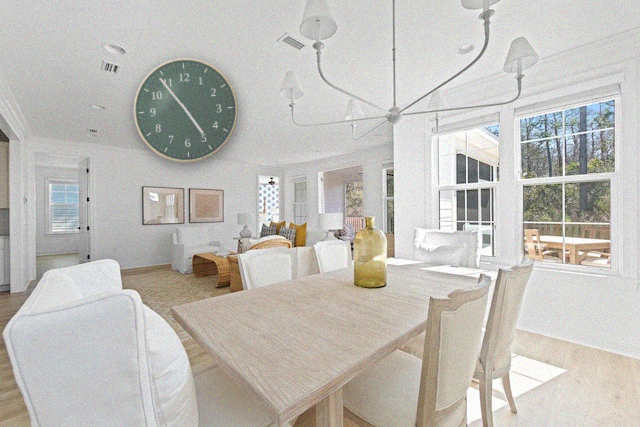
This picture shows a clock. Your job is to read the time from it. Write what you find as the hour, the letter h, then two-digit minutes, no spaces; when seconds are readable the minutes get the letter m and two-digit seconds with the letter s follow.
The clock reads 4h54
